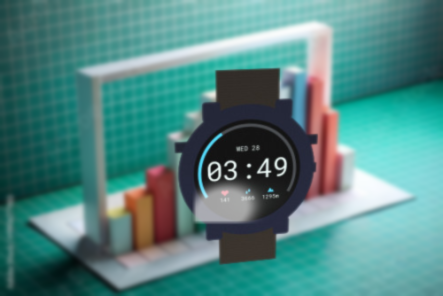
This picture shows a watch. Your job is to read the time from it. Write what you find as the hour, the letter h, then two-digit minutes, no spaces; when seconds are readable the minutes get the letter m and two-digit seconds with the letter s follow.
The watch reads 3h49
